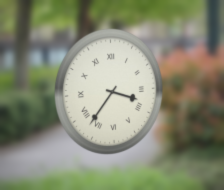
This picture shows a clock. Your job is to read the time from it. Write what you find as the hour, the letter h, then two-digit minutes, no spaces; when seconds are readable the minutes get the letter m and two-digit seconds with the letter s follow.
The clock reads 3h37
